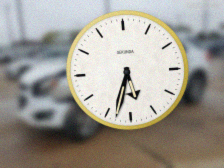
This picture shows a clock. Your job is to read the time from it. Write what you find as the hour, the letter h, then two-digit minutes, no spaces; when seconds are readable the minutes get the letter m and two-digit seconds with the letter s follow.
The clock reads 5h33
